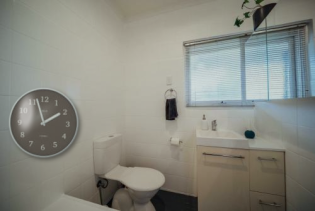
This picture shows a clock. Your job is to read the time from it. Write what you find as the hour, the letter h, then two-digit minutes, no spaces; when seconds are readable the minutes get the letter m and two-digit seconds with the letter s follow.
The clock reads 1h57
